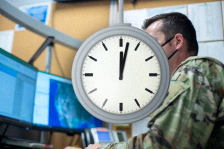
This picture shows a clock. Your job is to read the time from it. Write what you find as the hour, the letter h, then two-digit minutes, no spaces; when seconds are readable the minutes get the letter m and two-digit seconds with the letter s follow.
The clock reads 12h02
